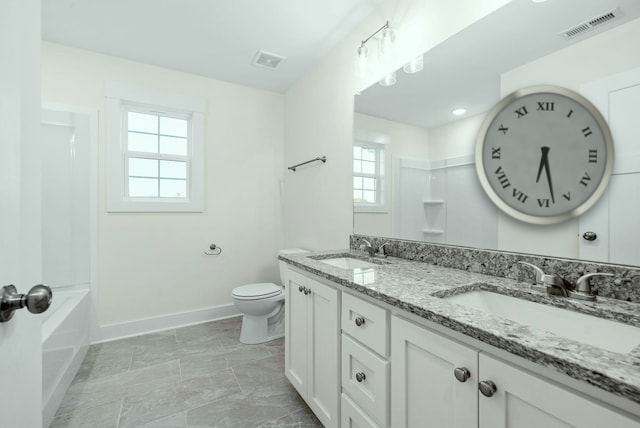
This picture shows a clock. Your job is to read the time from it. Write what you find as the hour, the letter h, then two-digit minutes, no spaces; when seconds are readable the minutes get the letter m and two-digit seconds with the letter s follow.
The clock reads 6h28
